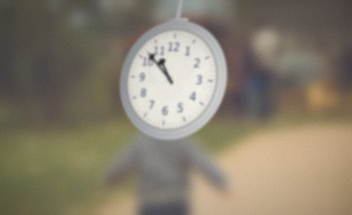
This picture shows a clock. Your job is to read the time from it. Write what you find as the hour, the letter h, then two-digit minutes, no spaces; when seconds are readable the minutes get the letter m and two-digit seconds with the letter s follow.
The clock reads 10h52
